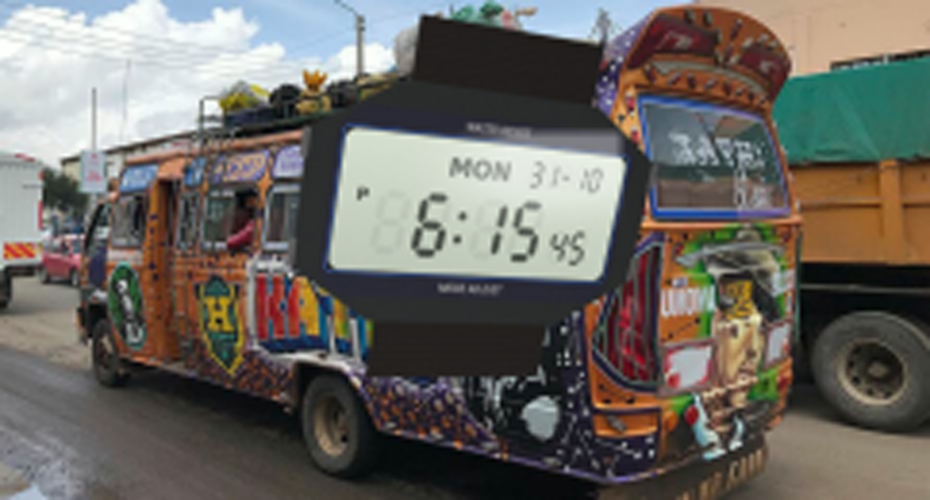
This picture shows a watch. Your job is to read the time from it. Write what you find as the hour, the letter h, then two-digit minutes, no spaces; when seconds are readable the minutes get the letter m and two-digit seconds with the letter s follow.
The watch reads 6h15m45s
